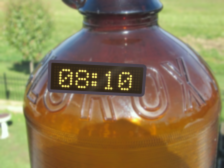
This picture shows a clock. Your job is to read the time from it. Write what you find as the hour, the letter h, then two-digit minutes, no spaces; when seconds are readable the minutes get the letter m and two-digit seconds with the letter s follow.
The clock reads 8h10
